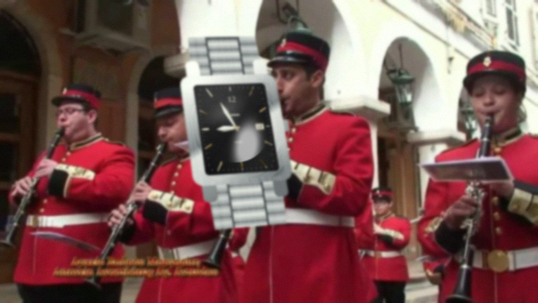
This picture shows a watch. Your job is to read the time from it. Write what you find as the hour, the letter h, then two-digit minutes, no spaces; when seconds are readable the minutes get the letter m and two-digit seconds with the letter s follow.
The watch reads 8h56
